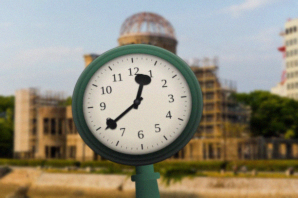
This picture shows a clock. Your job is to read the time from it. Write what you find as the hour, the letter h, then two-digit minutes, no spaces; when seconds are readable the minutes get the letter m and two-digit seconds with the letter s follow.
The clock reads 12h39
